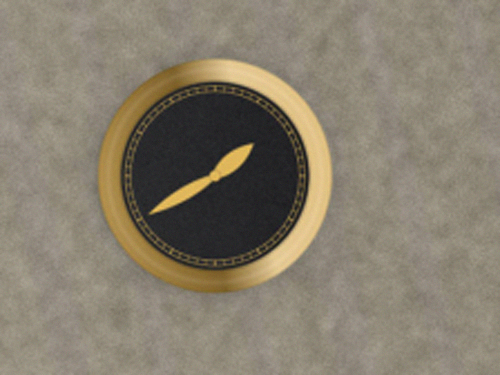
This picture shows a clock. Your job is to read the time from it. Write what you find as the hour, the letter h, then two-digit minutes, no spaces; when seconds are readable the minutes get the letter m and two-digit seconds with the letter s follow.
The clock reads 1h40
